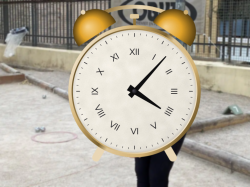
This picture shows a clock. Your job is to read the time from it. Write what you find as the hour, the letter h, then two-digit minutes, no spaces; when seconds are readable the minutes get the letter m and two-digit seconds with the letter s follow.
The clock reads 4h07
